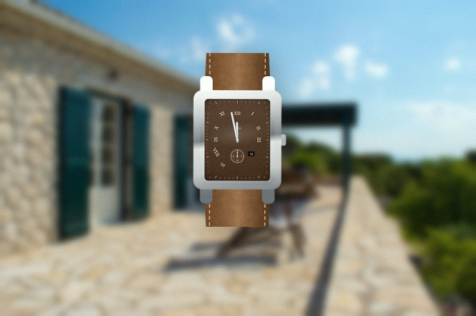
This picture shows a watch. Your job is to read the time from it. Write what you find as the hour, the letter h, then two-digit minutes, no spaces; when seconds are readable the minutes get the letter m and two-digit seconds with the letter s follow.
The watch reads 11h58
